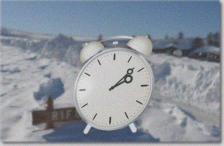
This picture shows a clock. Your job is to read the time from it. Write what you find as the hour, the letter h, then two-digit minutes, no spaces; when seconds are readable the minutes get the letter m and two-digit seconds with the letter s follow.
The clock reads 2h08
